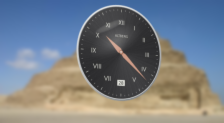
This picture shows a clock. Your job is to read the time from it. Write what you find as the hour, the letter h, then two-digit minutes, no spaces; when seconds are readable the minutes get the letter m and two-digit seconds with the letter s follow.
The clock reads 10h22
